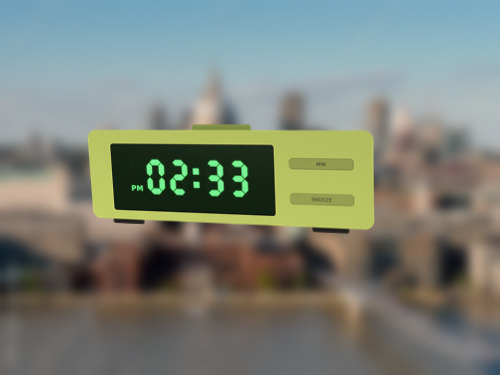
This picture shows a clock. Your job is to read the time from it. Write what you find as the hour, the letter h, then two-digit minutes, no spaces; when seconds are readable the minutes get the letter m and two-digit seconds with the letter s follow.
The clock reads 2h33
